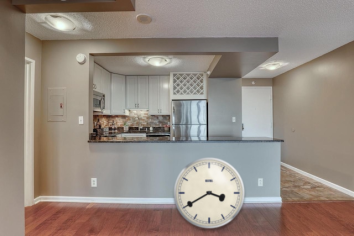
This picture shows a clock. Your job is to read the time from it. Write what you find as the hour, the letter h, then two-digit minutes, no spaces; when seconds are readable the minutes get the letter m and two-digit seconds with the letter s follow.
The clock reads 3h40
